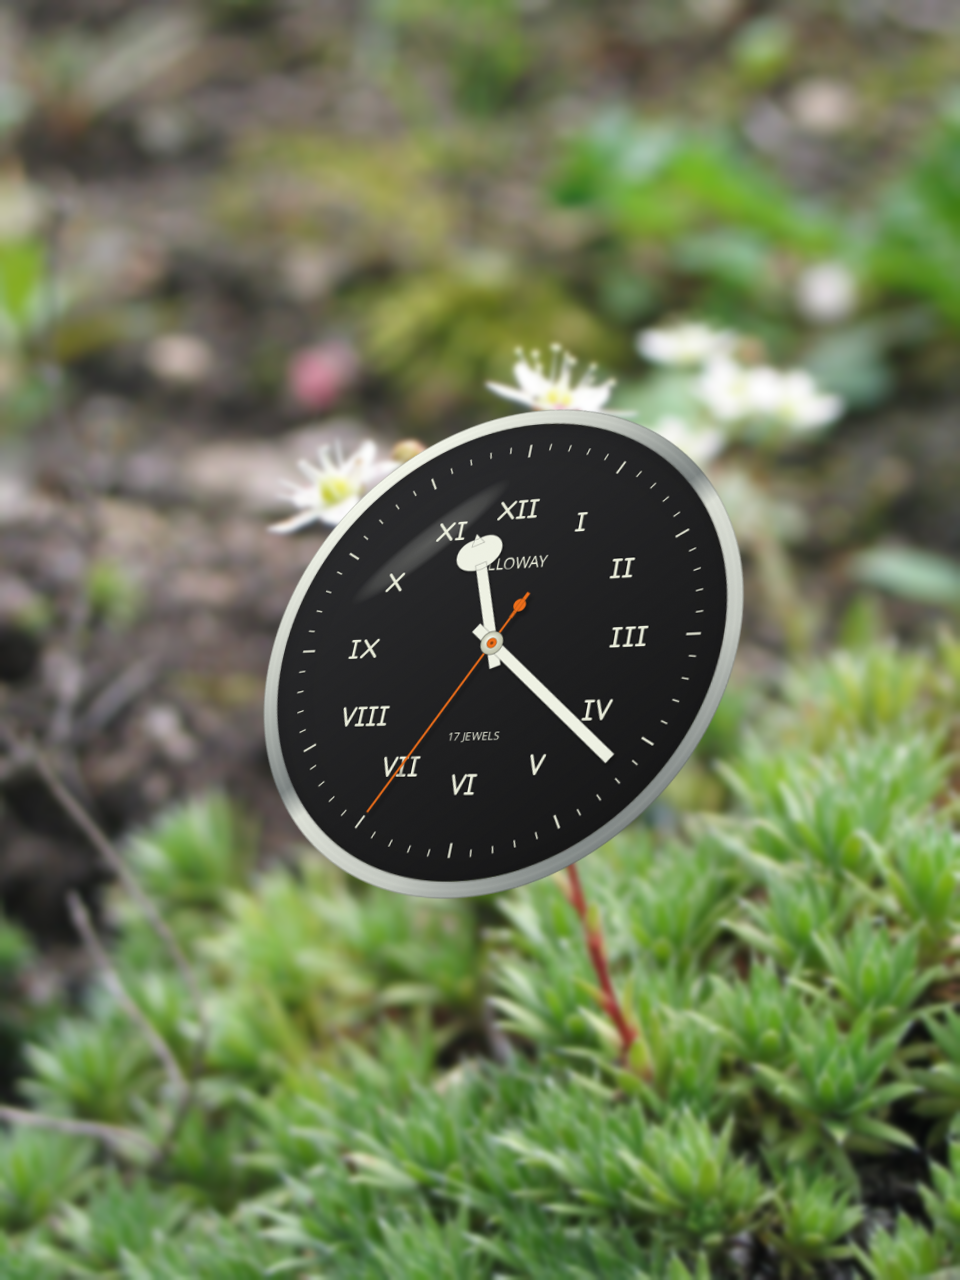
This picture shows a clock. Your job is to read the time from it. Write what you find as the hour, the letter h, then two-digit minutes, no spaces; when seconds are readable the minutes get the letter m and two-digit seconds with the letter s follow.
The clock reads 11h21m35s
